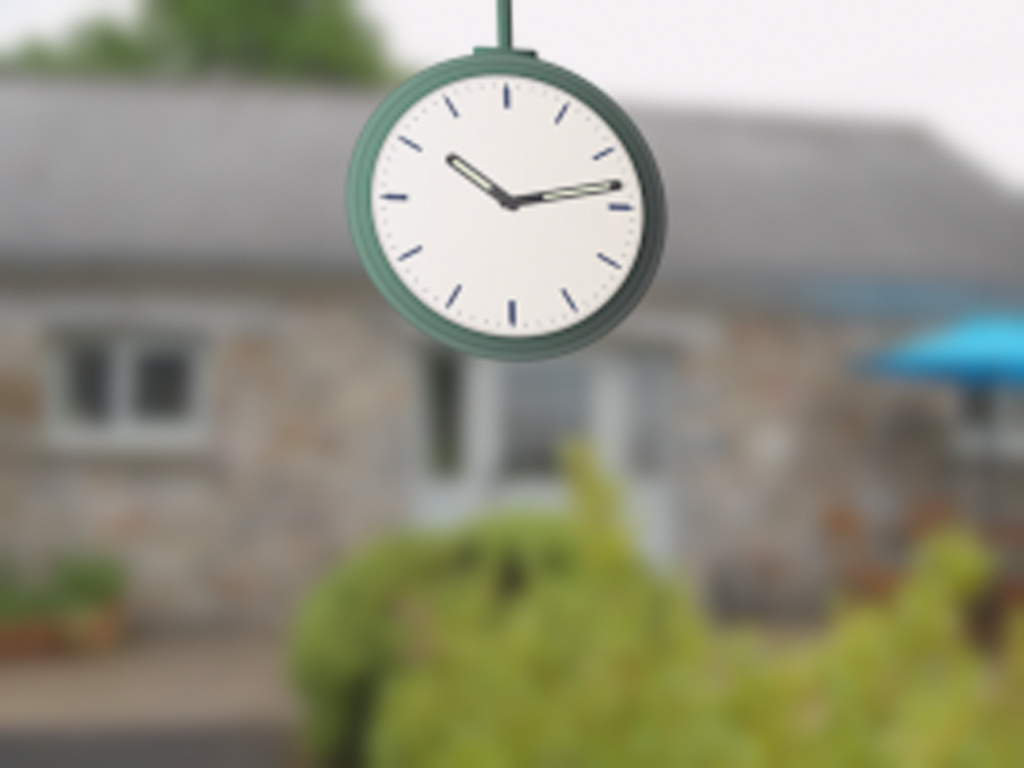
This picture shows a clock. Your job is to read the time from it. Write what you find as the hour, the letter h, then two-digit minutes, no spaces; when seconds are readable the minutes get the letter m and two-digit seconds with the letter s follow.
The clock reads 10h13
